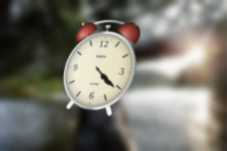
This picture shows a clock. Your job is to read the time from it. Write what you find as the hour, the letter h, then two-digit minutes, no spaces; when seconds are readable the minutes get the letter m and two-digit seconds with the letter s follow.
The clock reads 4h21
